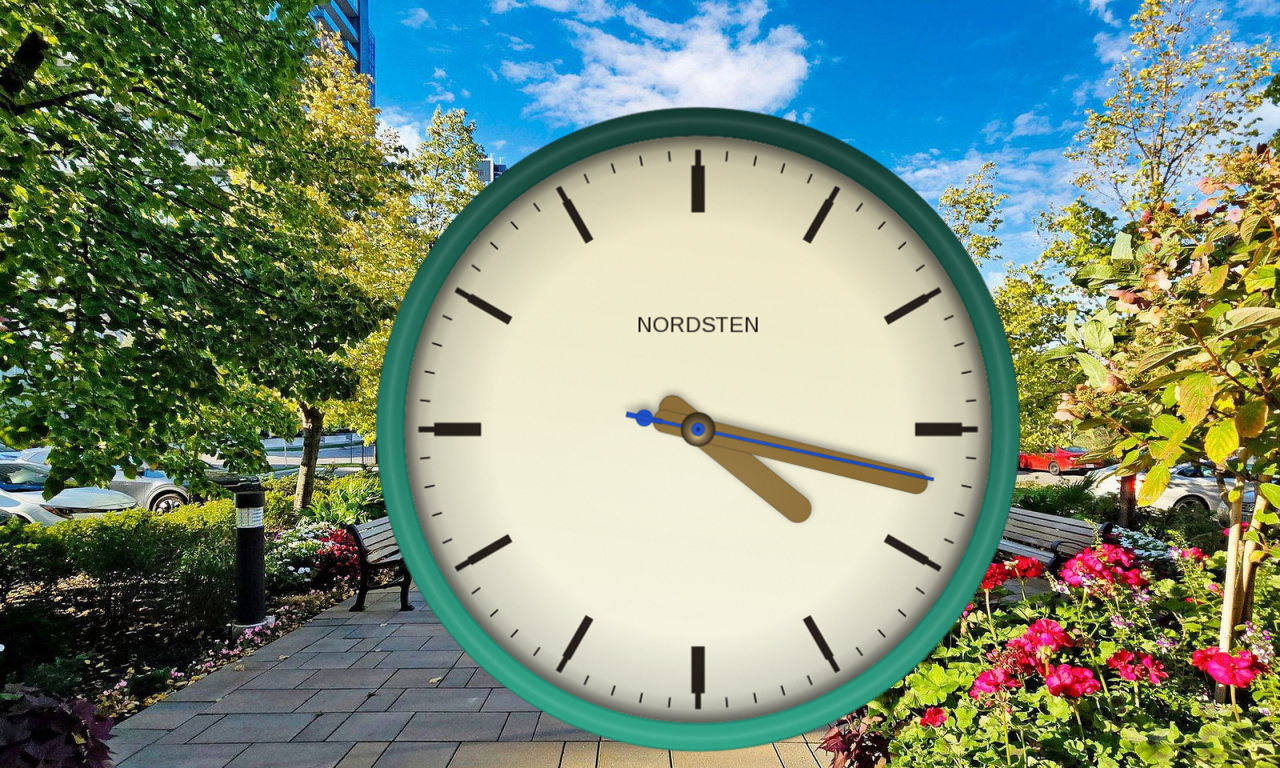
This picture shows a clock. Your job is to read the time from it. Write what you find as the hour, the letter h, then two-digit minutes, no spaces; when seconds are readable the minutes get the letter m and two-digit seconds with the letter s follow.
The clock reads 4h17m17s
